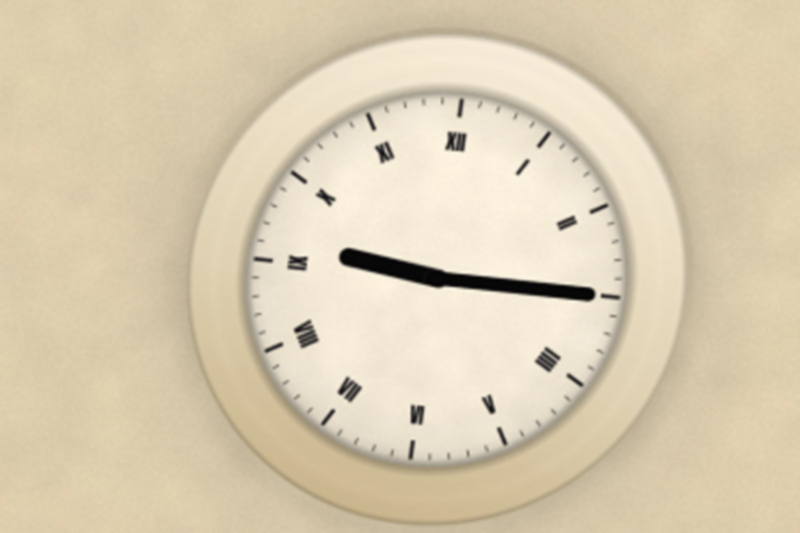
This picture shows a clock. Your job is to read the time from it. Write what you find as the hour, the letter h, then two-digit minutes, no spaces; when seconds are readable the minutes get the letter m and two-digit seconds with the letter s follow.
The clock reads 9h15
